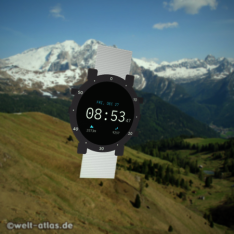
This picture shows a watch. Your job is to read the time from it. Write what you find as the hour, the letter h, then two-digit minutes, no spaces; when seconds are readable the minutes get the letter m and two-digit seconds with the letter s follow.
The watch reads 8h53
